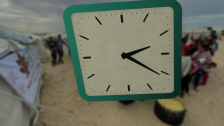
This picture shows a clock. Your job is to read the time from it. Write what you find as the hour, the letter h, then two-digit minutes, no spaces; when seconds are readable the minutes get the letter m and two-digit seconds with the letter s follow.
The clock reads 2h21
